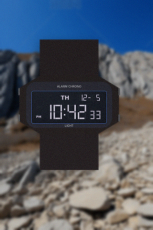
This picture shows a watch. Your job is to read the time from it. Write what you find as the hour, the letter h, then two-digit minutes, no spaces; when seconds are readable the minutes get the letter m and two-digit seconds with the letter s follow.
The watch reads 10h42m33s
